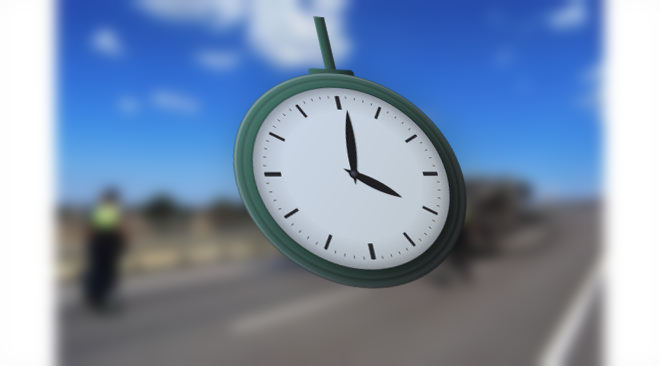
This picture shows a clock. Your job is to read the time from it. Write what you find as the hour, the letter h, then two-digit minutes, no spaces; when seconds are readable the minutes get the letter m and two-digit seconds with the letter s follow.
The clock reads 4h01
